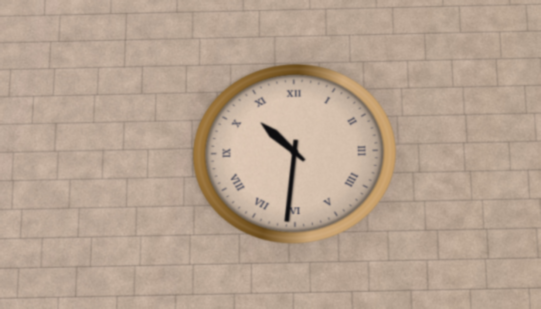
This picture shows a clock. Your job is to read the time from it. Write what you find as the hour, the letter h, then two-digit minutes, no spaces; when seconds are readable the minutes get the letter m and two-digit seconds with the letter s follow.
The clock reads 10h31
